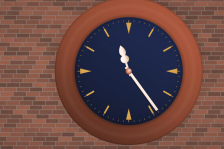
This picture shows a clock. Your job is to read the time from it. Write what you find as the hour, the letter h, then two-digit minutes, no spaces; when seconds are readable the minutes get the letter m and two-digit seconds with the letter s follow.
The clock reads 11h24
